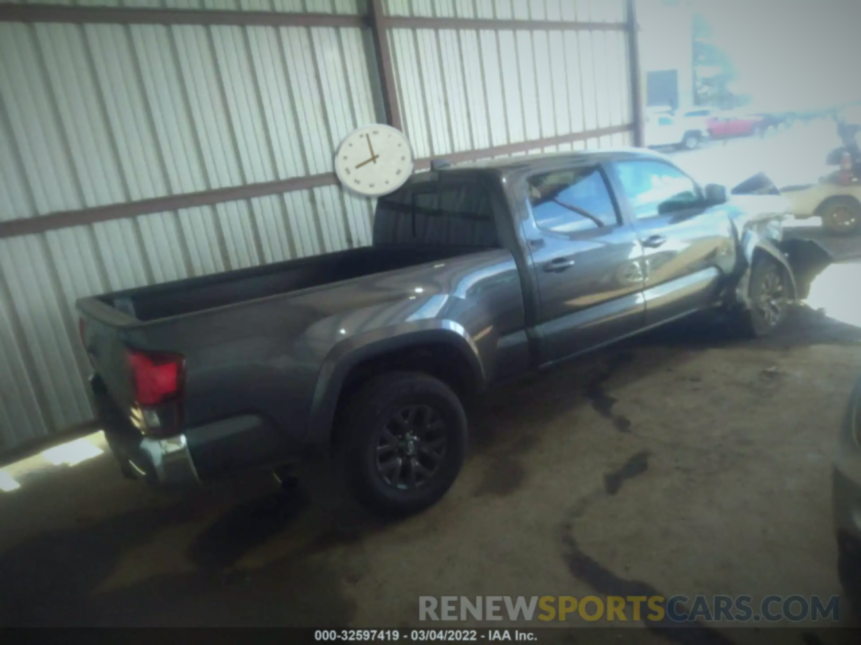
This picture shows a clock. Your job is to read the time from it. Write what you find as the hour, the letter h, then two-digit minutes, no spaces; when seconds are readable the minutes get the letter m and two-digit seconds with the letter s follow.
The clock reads 7h57
